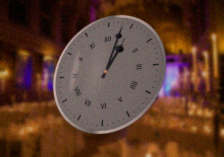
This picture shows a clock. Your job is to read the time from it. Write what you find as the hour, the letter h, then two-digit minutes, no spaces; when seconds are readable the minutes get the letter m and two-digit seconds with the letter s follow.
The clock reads 1h03
